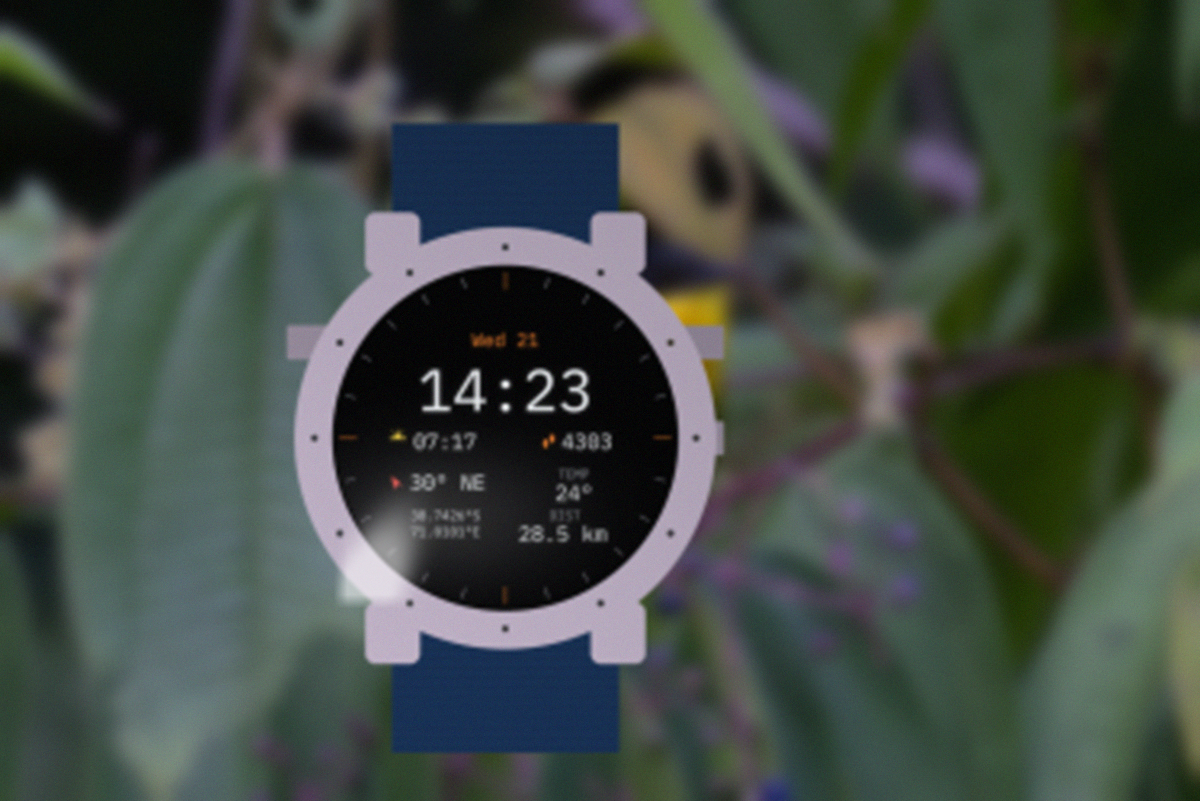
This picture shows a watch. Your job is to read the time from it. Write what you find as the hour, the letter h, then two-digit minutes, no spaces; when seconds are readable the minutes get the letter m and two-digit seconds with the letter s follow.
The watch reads 14h23
